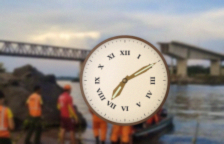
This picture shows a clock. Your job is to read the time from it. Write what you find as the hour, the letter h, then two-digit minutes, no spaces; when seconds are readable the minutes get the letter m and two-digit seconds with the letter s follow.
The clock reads 7h10
